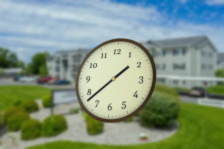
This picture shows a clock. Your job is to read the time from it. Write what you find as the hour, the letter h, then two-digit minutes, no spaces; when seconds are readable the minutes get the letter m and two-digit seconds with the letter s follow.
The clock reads 1h38
